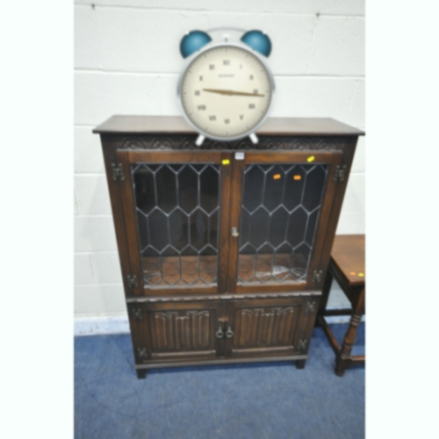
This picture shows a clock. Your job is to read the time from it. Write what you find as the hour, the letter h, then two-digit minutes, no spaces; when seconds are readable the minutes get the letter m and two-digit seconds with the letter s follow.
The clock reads 9h16
